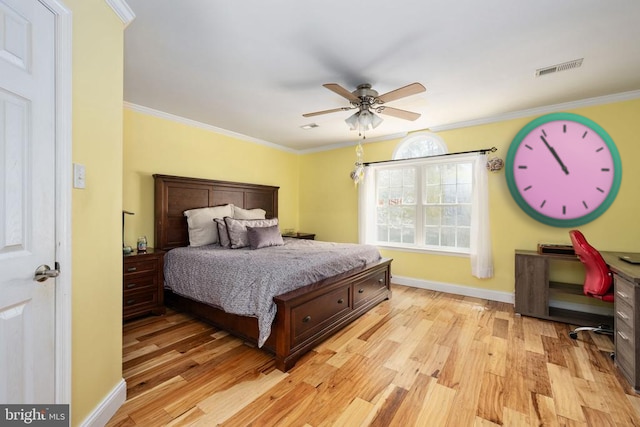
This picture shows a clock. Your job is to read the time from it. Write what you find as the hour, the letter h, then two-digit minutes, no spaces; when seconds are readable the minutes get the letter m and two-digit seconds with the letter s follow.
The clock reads 10h54
